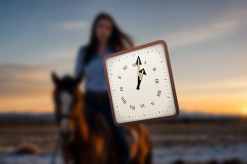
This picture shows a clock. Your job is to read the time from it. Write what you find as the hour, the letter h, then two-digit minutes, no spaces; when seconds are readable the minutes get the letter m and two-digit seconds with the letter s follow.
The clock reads 1h02
